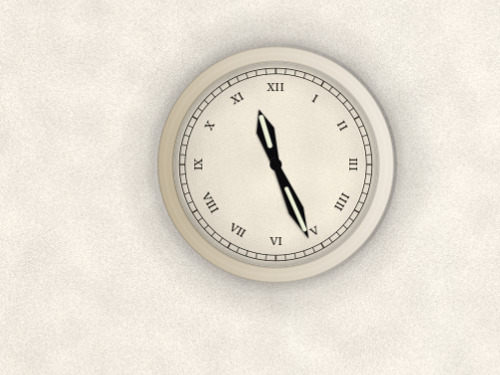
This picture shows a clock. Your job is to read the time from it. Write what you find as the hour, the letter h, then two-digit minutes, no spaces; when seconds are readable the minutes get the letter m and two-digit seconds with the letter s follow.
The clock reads 11h26
